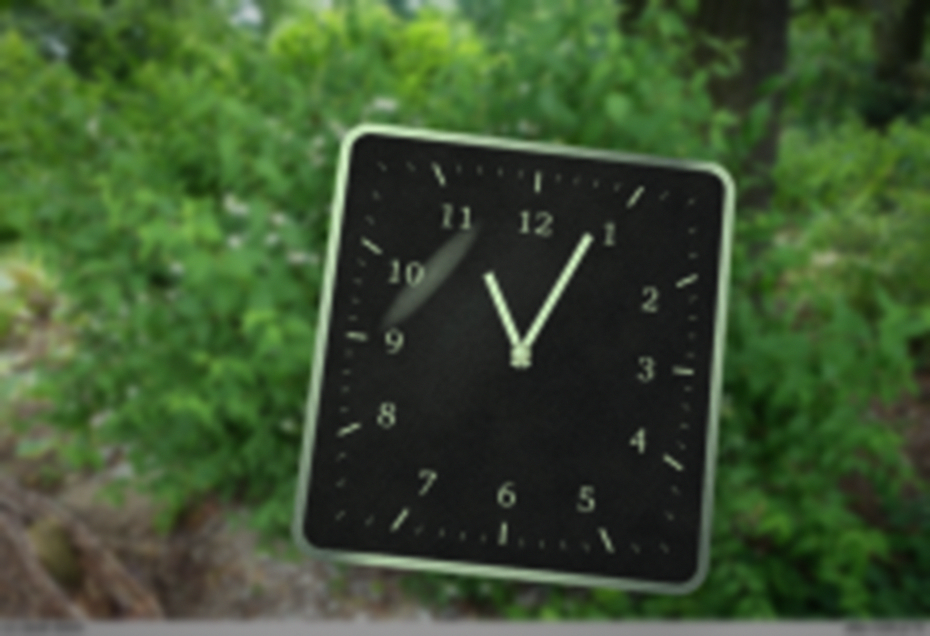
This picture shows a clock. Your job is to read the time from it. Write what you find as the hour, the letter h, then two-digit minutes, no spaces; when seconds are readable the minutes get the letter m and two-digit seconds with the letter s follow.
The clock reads 11h04
